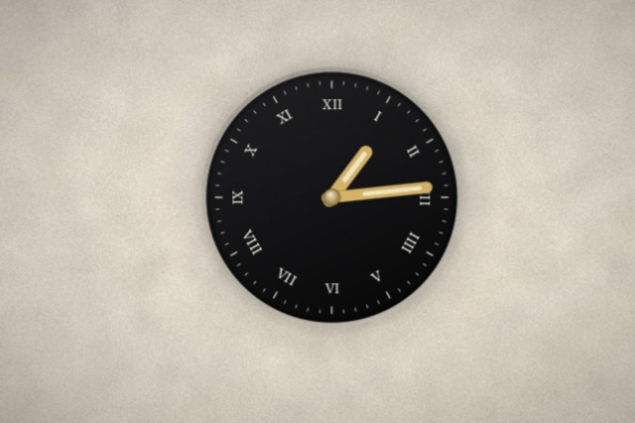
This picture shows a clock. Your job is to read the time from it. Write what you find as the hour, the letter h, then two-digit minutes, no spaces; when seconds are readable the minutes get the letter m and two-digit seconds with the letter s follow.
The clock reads 1h14
